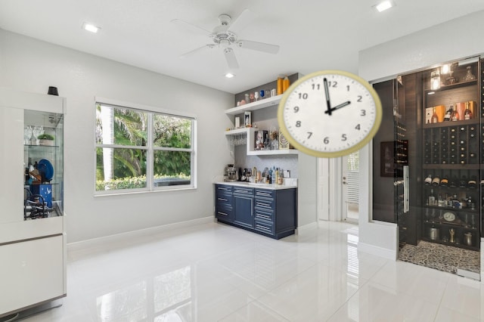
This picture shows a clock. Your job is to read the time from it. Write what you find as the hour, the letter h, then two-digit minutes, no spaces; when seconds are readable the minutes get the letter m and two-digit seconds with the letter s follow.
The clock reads 1h58
